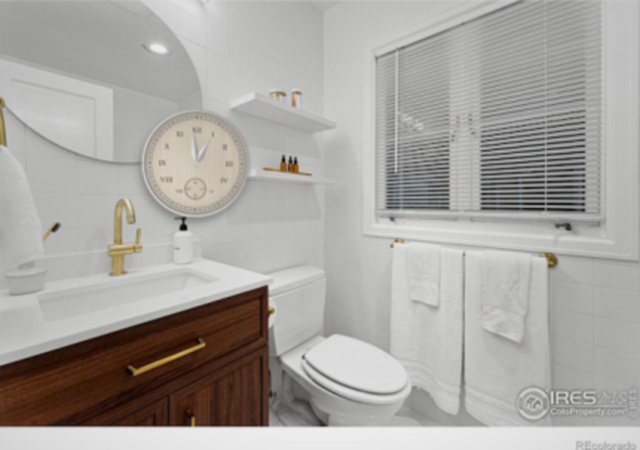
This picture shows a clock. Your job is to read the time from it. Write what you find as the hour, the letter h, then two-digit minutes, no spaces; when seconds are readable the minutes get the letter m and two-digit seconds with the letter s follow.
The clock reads 12h59
